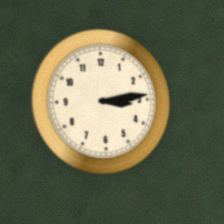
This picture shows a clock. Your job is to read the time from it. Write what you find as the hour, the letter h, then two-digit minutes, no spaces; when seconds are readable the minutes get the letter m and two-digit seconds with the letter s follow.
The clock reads 3h14
